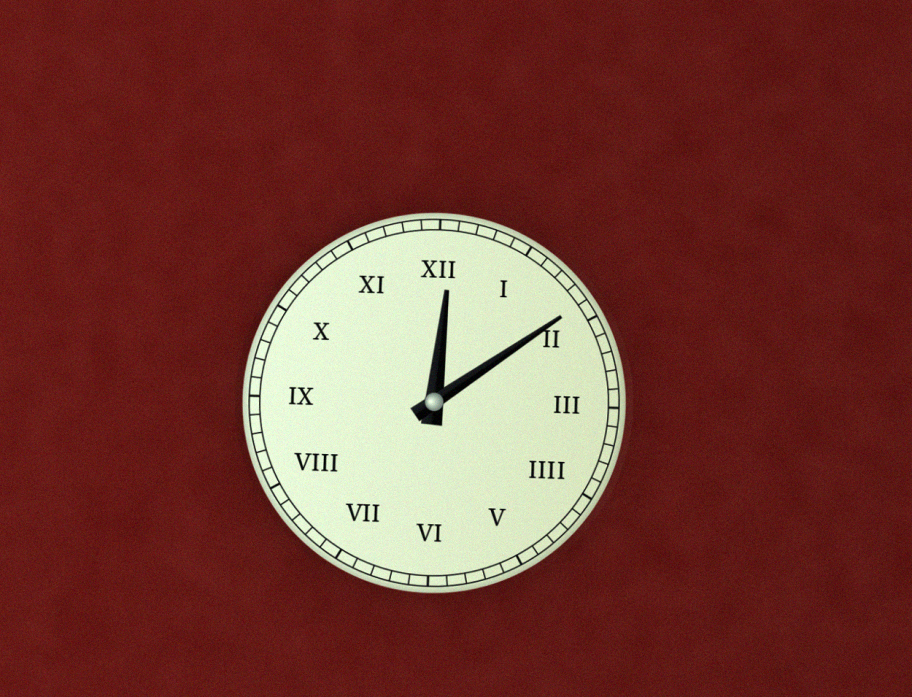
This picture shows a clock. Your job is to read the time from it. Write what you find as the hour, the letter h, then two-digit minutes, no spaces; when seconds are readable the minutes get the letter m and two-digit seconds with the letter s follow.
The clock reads 12h09
